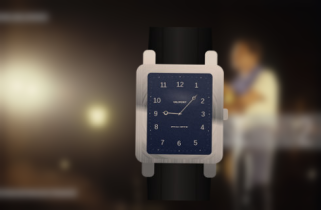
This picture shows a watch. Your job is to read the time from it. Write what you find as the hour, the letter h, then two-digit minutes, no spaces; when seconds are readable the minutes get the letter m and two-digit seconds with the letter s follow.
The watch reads 9h07
